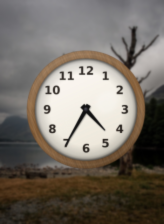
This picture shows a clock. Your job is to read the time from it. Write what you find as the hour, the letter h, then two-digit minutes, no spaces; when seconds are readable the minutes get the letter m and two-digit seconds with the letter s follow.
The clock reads 4h35
